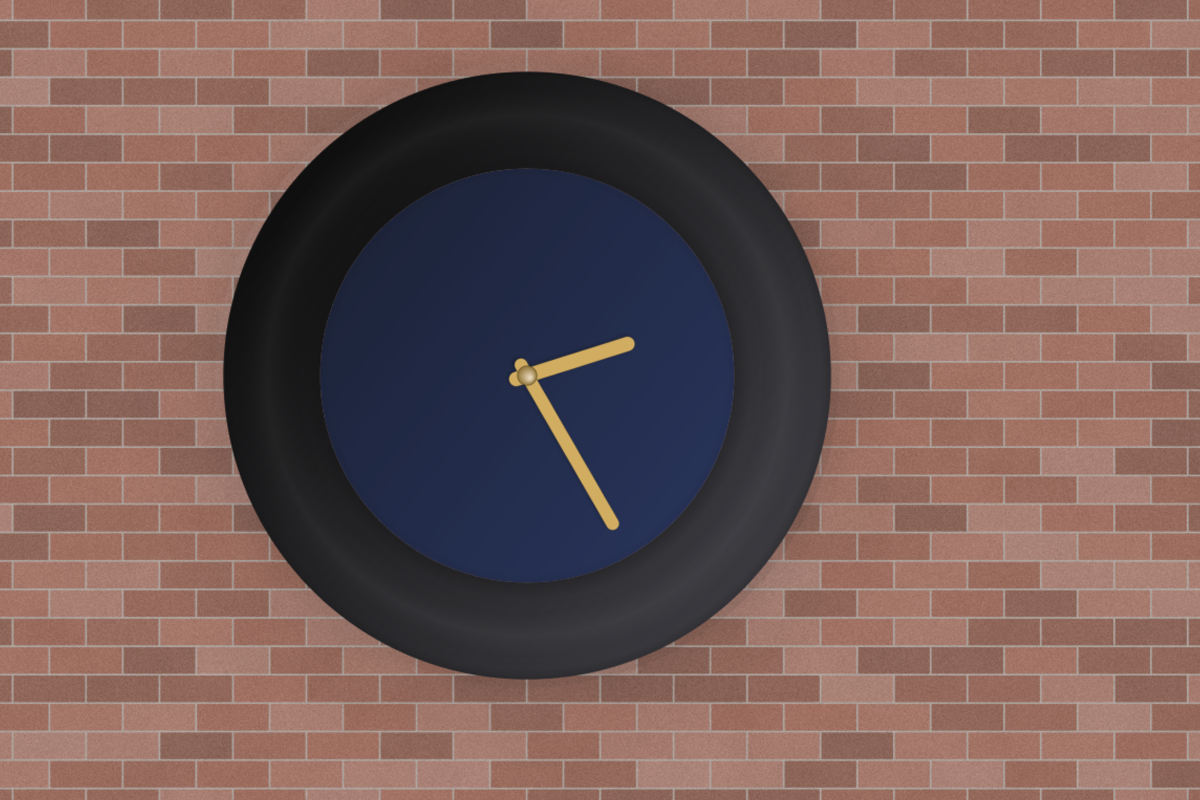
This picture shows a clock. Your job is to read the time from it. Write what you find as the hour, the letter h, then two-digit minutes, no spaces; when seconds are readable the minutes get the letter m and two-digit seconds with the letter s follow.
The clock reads 2h25
